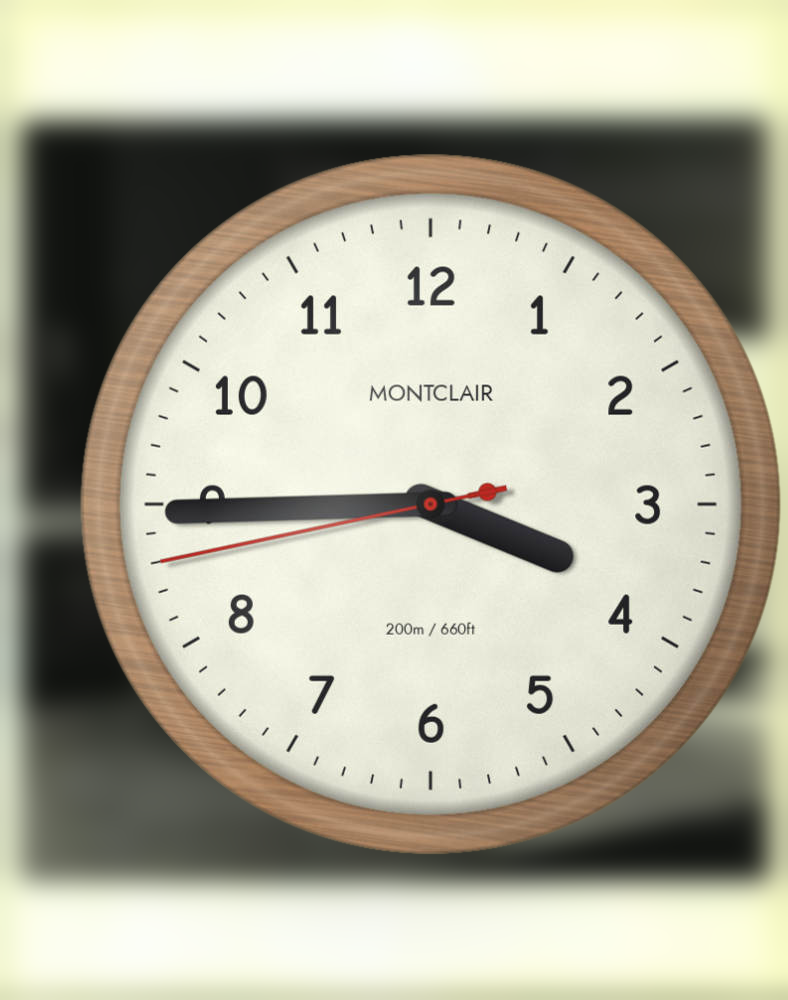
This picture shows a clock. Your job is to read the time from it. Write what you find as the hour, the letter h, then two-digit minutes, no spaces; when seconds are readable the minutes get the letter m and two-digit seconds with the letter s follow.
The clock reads 3h44m43s
